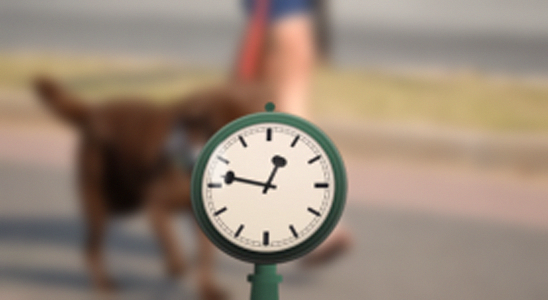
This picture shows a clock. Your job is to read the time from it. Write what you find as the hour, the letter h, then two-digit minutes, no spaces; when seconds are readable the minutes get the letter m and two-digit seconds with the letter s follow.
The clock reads 12h47
